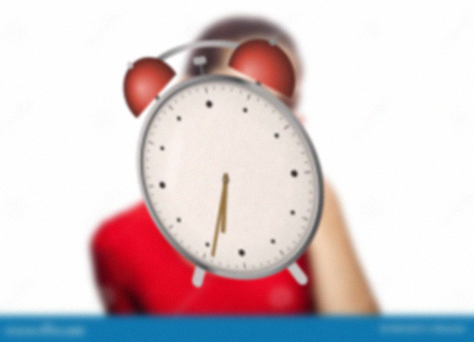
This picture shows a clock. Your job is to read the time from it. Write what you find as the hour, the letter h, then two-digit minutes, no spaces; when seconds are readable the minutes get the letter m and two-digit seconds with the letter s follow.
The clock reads 6h34
